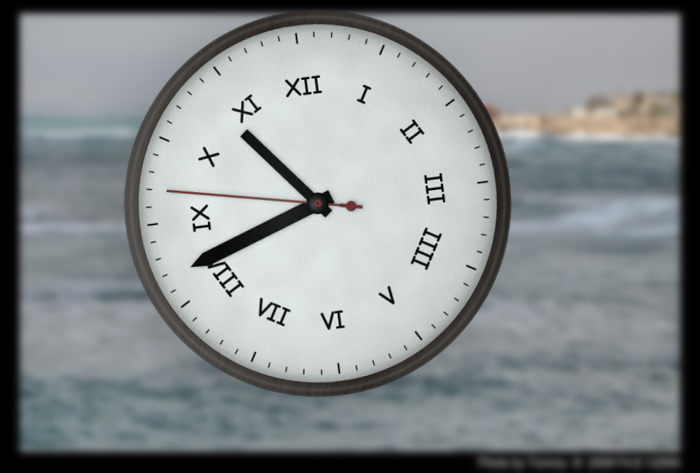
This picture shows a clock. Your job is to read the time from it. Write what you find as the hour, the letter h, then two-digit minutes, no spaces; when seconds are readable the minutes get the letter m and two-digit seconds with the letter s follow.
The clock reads 10h41m47s
